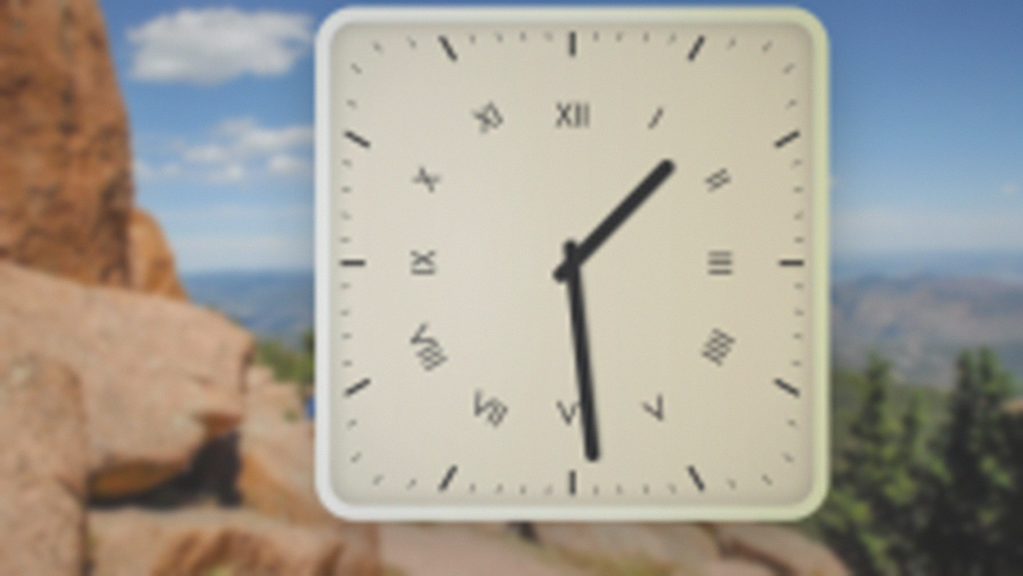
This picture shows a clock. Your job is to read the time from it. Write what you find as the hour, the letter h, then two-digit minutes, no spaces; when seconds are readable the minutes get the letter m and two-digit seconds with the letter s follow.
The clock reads 1h29
